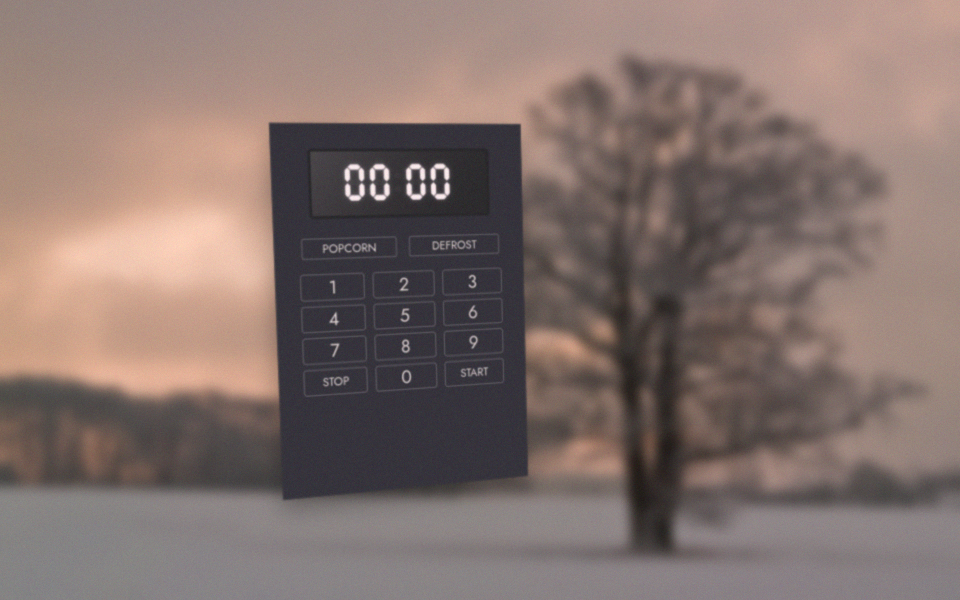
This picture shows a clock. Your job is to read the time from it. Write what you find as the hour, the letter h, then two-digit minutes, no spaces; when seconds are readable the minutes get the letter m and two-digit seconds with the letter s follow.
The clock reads 0h00
